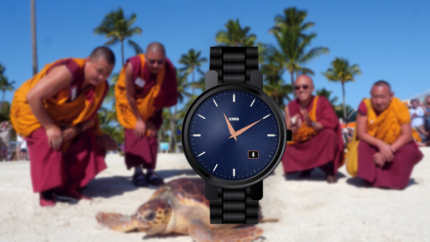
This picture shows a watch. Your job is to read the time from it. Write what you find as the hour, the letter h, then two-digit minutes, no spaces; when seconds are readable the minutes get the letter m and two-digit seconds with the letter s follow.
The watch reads 11h10
